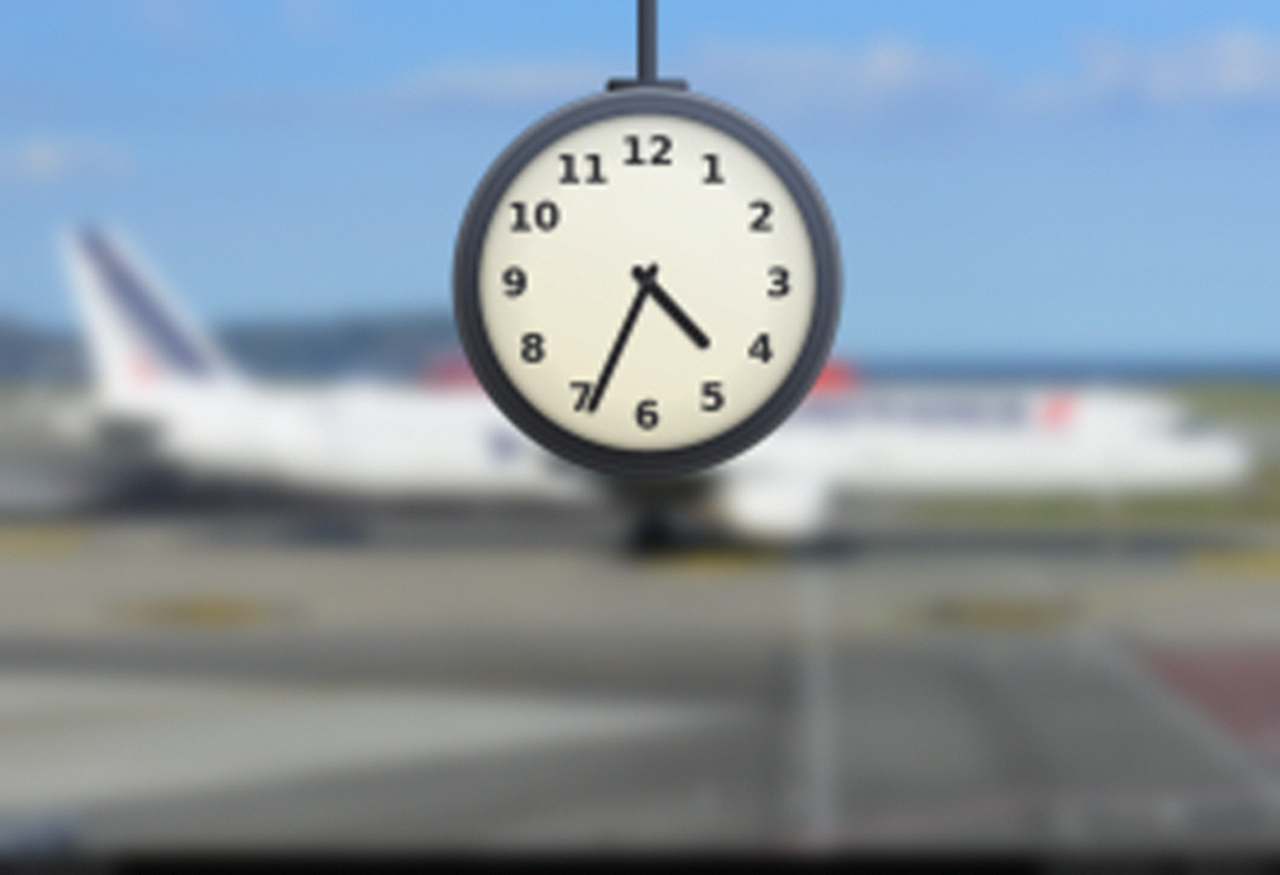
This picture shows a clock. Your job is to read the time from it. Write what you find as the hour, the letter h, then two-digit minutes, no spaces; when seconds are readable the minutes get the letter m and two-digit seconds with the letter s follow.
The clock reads 4h34
